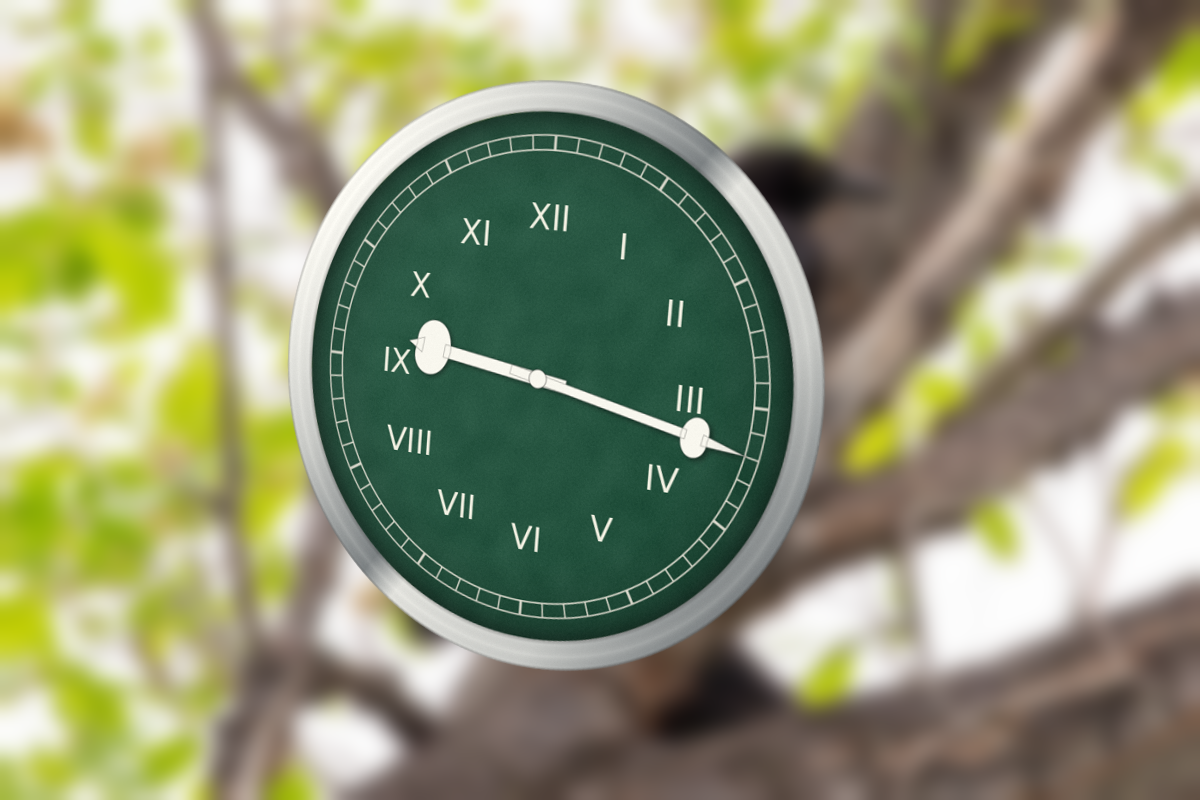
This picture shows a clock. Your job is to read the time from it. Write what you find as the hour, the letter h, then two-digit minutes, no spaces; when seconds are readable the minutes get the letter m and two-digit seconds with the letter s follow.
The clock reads 9h17
